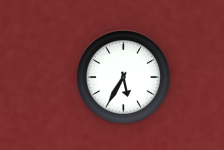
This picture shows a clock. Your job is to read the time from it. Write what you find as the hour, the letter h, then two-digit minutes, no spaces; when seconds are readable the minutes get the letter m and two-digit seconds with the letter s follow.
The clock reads 5h35
